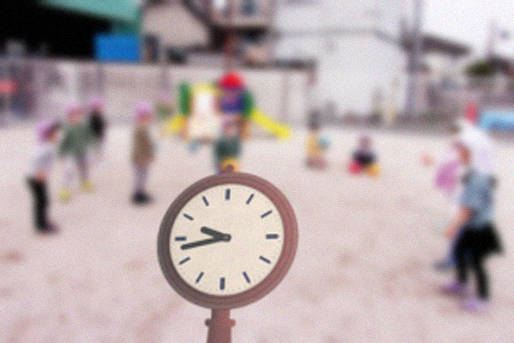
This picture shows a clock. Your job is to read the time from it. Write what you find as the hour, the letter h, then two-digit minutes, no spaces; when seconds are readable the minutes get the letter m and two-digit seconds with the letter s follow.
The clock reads 9h43
